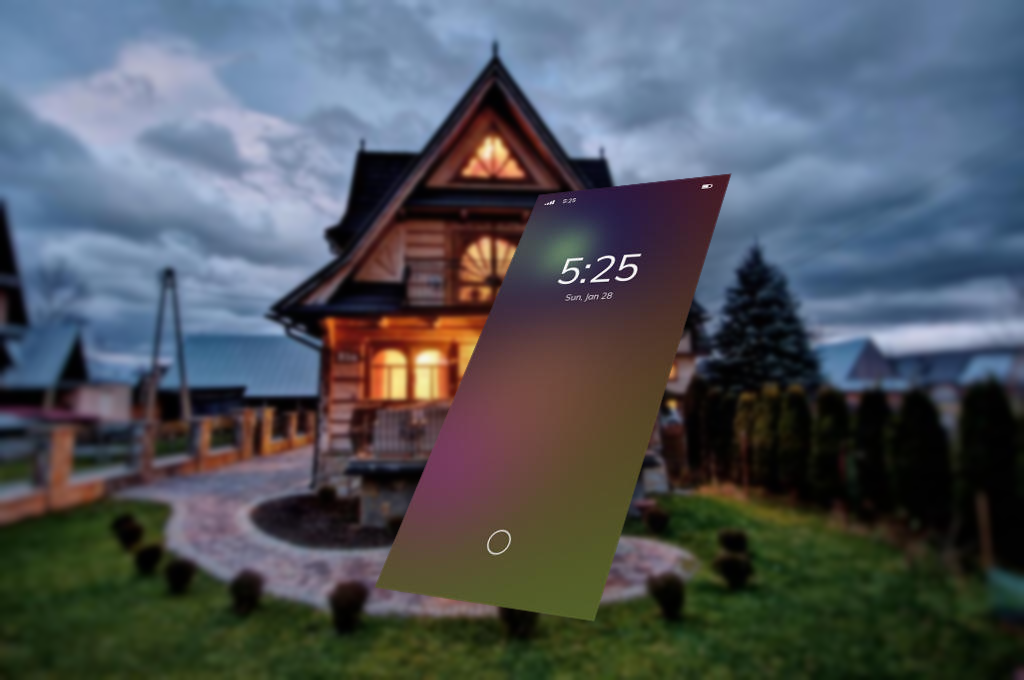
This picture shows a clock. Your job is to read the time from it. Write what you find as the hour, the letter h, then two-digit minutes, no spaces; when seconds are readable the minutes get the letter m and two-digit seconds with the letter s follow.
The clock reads 5h25
